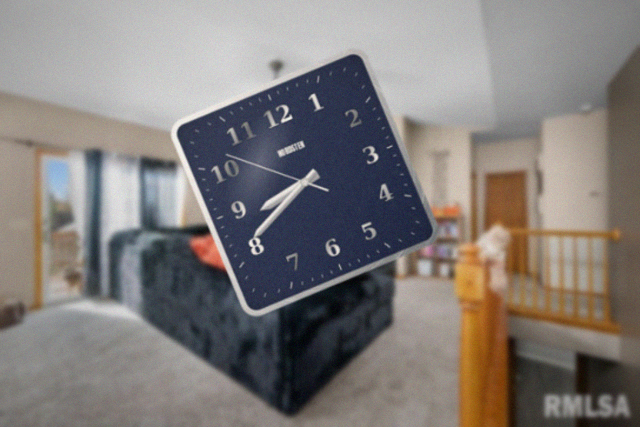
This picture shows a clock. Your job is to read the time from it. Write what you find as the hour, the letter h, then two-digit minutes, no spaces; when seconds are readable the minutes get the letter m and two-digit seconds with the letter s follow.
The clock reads 8h40m52s
